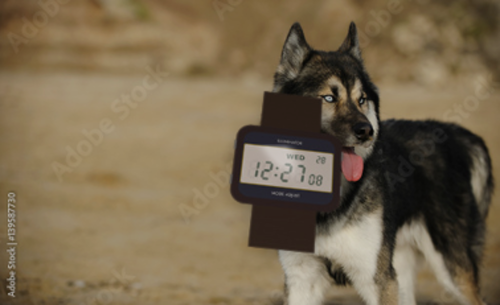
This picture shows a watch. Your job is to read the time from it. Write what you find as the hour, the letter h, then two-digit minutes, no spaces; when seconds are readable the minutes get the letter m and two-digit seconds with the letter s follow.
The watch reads 12h27m08s
